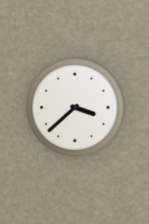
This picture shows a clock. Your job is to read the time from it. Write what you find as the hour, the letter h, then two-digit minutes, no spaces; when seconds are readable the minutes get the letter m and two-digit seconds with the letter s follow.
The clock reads 3h38
